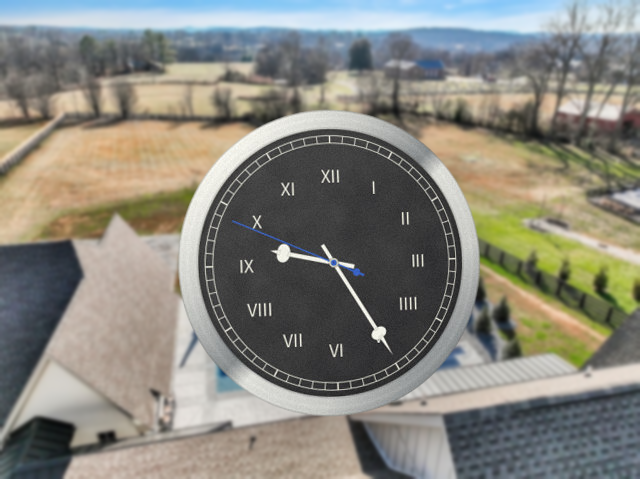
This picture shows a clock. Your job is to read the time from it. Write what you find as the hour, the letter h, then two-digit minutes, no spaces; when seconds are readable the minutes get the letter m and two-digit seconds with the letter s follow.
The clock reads 9h24m49s
